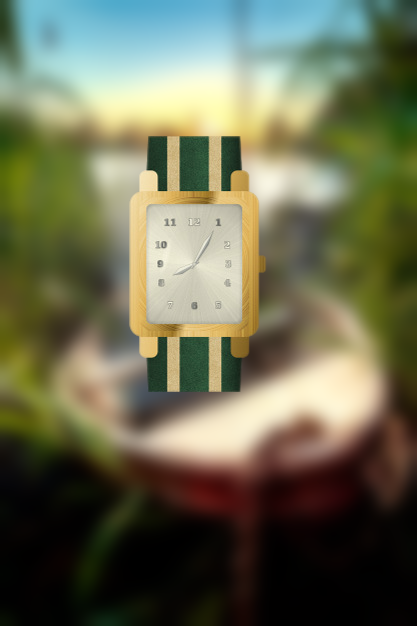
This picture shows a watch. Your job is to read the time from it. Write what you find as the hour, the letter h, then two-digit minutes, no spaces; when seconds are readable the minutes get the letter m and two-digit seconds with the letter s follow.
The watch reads 8h05
